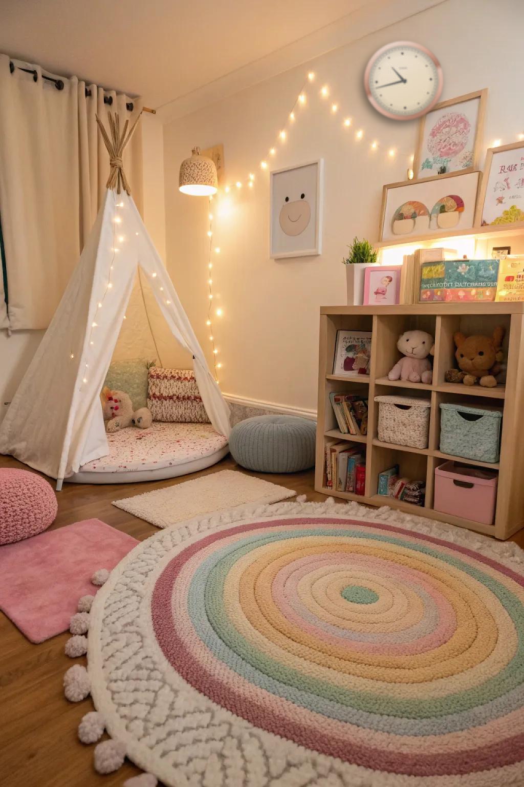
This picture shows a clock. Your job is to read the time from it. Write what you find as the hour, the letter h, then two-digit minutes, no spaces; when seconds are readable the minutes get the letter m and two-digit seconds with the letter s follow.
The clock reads 10h43
